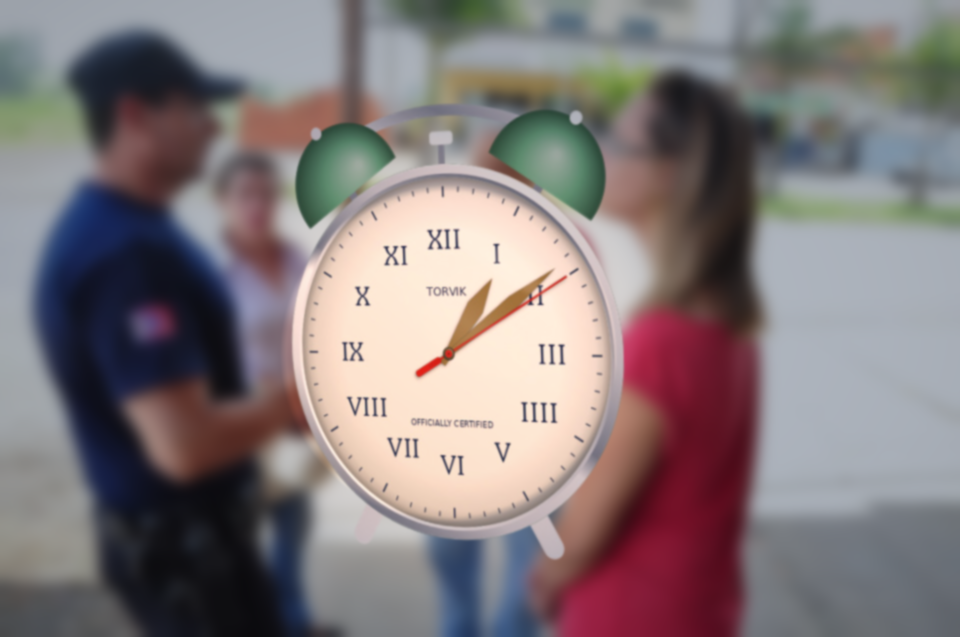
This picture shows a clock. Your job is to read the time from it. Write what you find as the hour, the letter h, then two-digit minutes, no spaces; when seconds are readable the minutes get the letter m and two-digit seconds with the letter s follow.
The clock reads 1h09m10s
